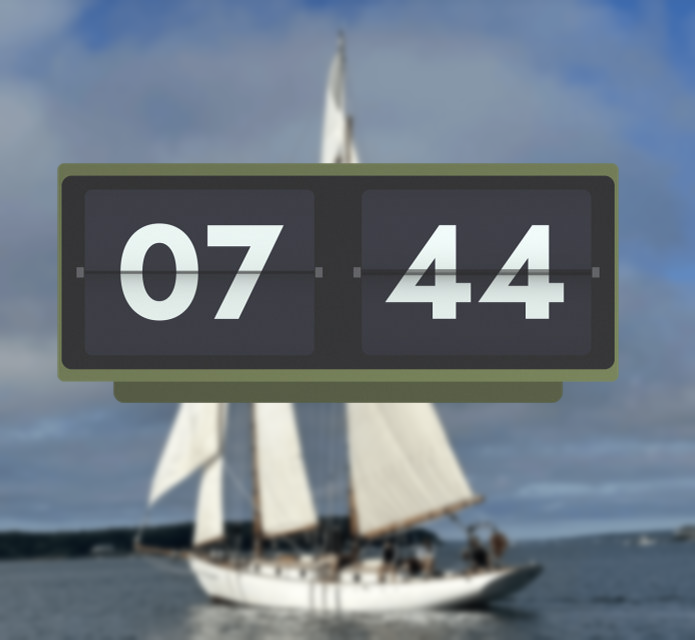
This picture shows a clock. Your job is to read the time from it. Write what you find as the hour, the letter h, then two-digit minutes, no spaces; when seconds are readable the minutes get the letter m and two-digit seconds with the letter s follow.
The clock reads 7h44
